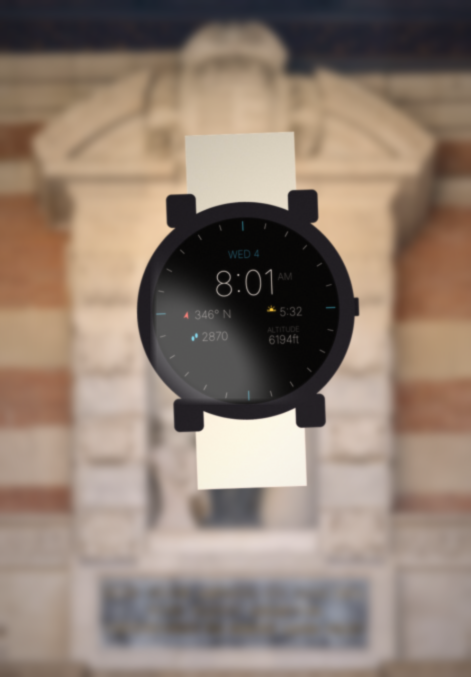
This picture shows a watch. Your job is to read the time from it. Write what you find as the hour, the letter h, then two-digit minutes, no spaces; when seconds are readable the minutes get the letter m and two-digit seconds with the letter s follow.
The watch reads 8h01
